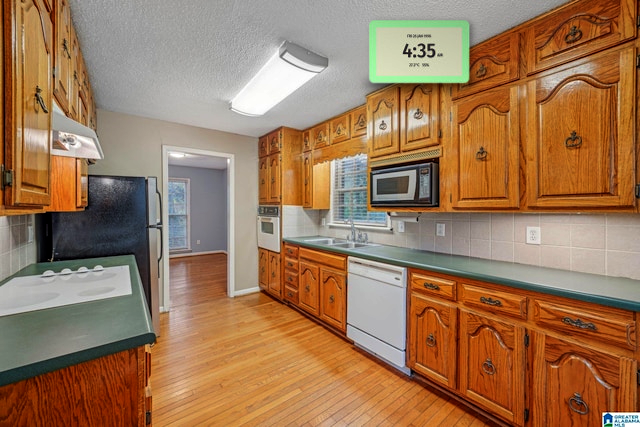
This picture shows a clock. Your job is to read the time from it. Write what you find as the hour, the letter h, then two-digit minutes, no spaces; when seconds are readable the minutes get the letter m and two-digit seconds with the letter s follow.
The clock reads 4h35
